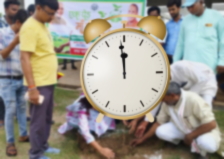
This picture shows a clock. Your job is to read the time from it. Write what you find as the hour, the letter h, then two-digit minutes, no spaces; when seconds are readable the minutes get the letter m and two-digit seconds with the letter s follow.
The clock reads 11h59
